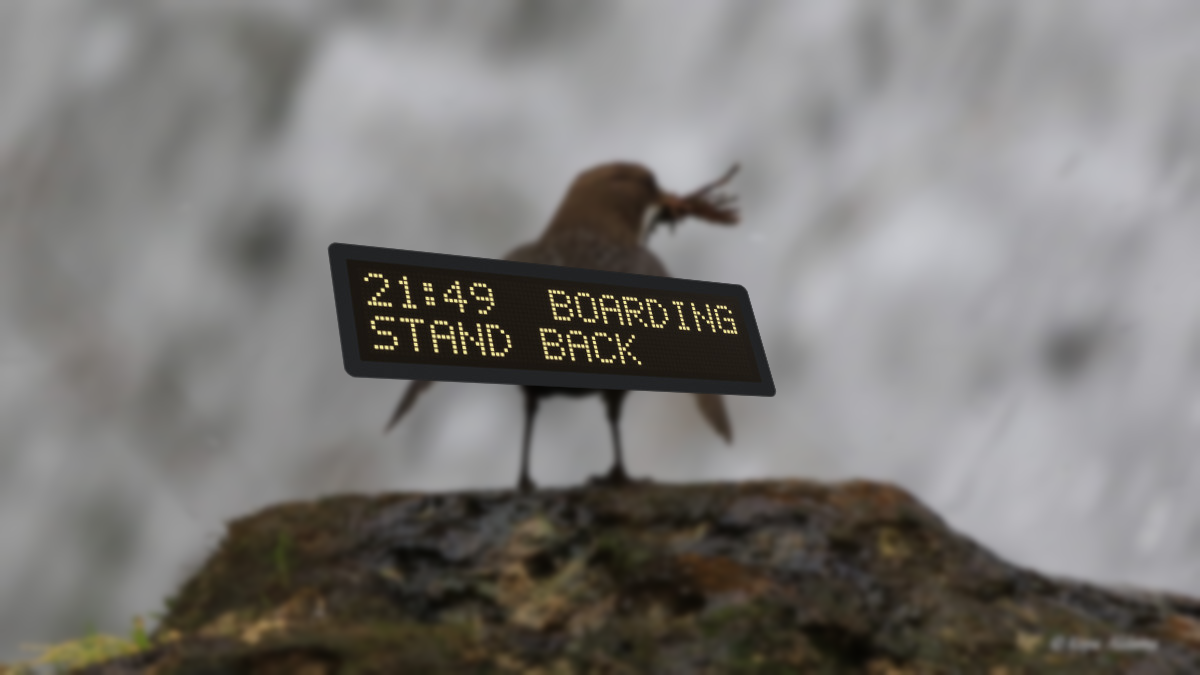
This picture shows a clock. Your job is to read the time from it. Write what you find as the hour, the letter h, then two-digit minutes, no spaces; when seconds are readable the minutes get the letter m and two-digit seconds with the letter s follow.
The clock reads 21h49
